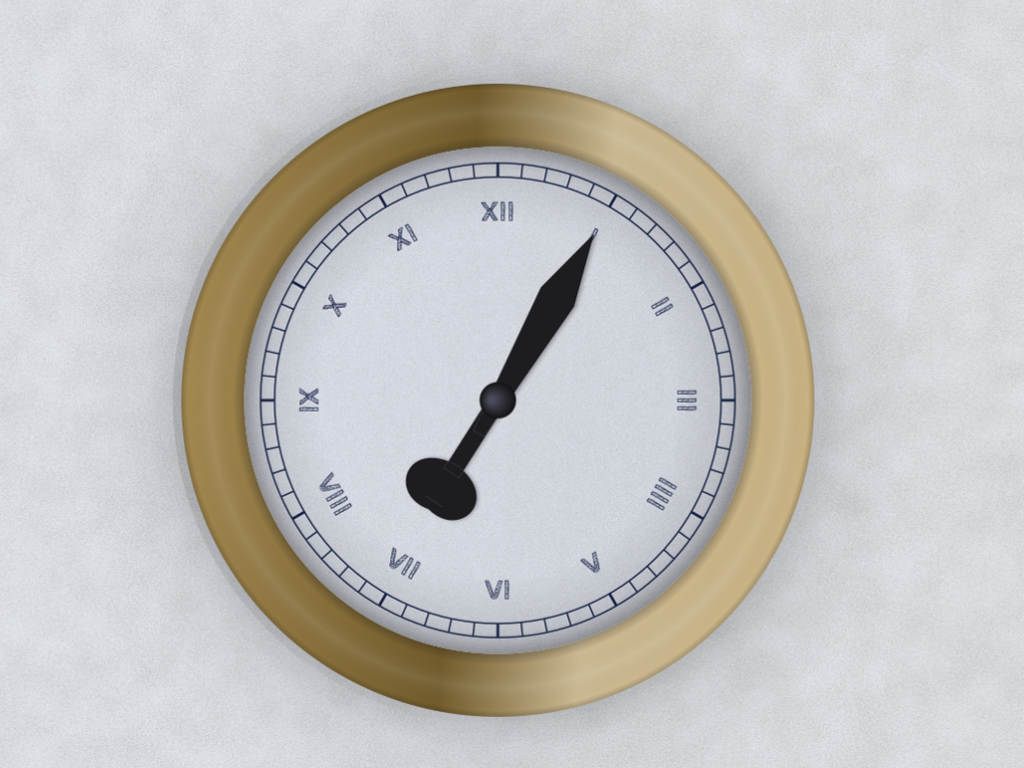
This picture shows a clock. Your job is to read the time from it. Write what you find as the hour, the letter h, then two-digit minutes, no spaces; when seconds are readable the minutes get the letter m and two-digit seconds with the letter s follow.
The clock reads 7h05
